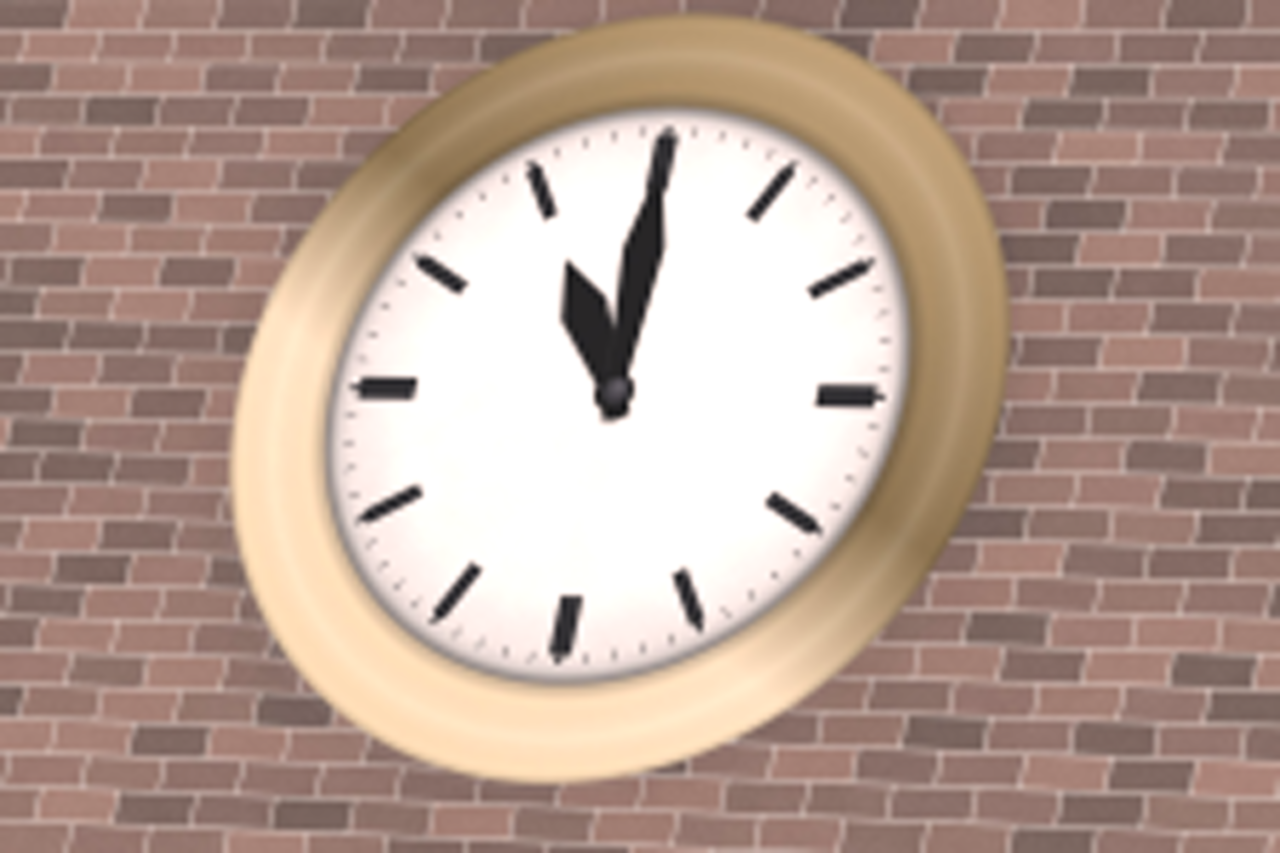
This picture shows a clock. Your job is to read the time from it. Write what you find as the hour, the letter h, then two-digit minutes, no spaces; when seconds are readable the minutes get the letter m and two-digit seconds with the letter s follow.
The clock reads 11h00
